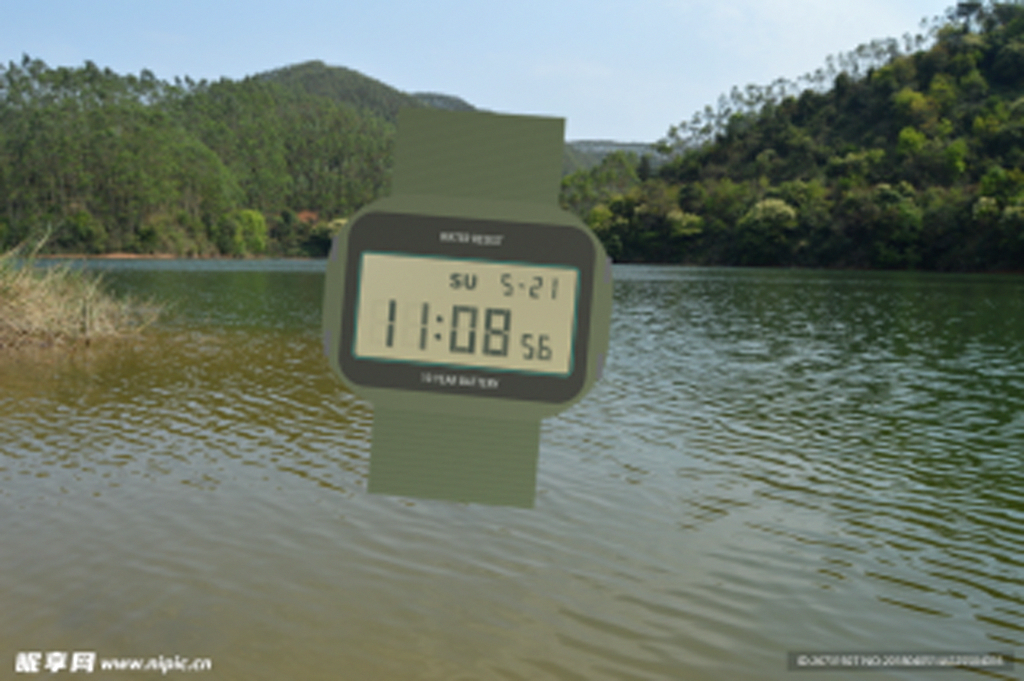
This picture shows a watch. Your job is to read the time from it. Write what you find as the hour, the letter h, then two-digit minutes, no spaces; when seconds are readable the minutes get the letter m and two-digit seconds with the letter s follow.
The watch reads 11h08m56s
